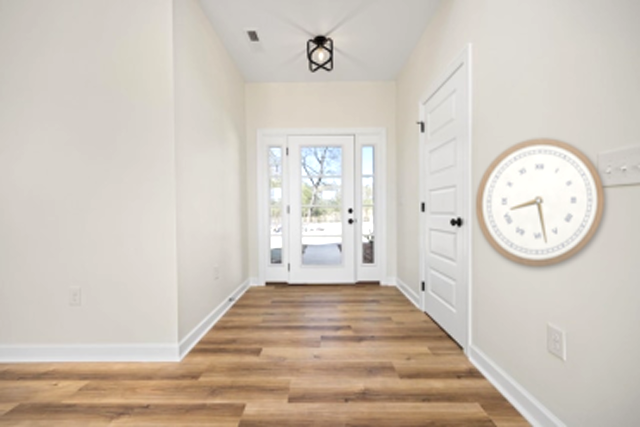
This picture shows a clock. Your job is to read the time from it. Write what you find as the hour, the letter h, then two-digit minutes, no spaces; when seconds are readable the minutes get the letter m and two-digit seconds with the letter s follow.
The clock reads 8h28
